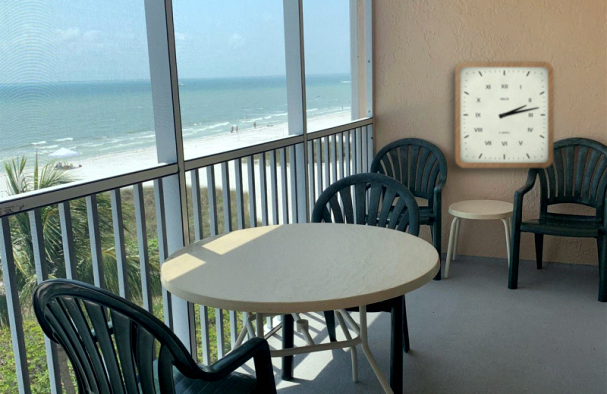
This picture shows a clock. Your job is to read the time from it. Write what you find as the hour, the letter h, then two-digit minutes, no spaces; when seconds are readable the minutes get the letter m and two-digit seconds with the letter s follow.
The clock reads 2h13
